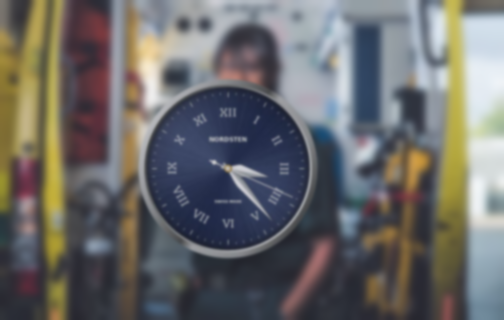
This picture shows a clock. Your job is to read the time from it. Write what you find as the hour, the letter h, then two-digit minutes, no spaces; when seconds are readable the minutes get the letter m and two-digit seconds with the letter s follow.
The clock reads 3h23m19s
